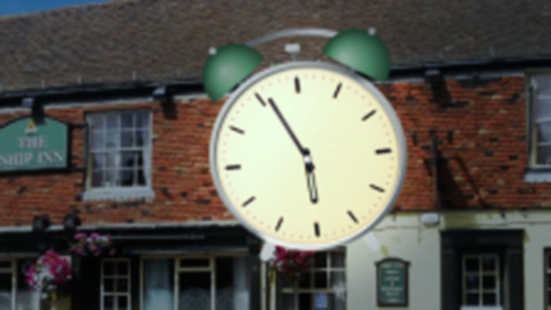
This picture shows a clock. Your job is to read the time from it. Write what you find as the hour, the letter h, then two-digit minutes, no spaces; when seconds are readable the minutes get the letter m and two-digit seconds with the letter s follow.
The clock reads 5h56
